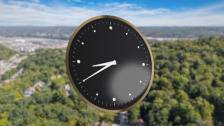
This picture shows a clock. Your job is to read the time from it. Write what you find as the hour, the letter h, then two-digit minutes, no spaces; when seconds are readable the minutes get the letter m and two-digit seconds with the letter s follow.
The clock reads 8h40
